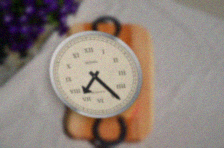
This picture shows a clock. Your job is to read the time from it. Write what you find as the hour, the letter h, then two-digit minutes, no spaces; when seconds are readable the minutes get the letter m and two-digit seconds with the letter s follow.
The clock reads 7h24
